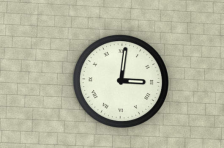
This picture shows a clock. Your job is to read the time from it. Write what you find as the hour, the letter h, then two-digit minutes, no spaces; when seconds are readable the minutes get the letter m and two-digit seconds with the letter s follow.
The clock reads 3h01
